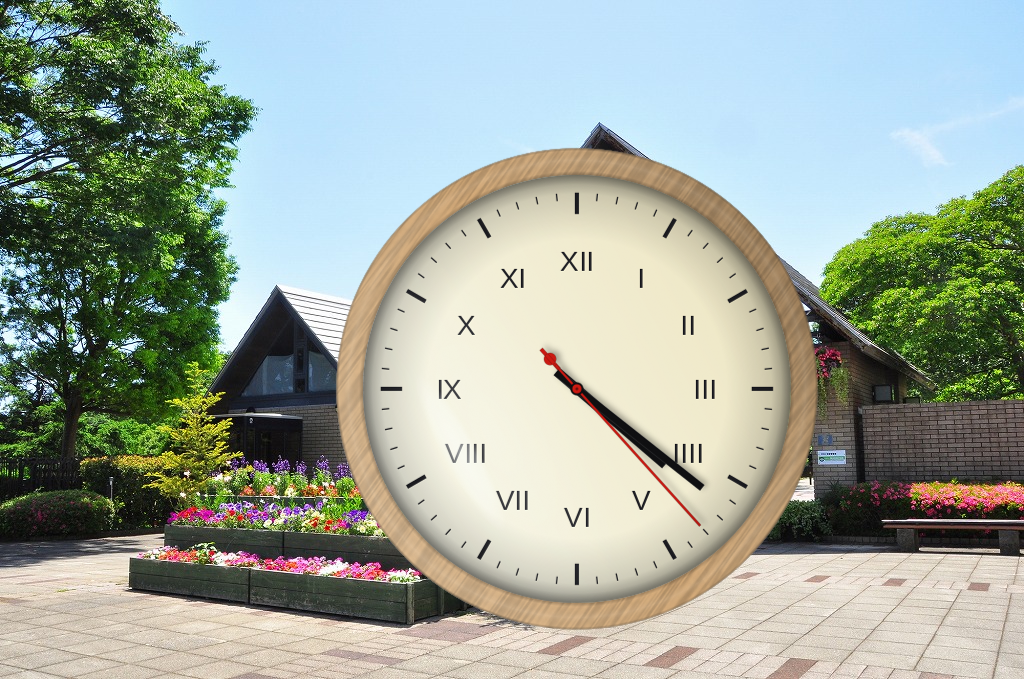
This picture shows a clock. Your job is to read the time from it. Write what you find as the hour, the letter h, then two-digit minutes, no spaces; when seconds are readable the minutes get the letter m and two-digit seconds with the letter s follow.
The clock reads 4h21m23s
